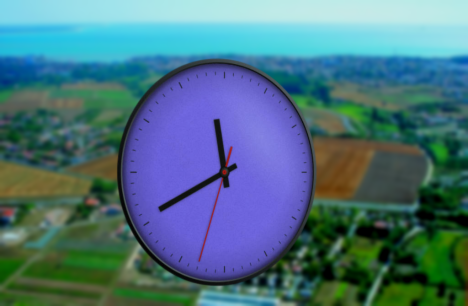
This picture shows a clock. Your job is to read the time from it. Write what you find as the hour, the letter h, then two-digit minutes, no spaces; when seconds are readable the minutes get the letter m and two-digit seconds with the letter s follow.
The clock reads 11h40m33s
